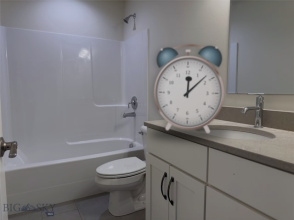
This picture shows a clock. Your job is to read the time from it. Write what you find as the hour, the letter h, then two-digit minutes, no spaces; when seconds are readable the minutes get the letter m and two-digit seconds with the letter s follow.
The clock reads 12h08
